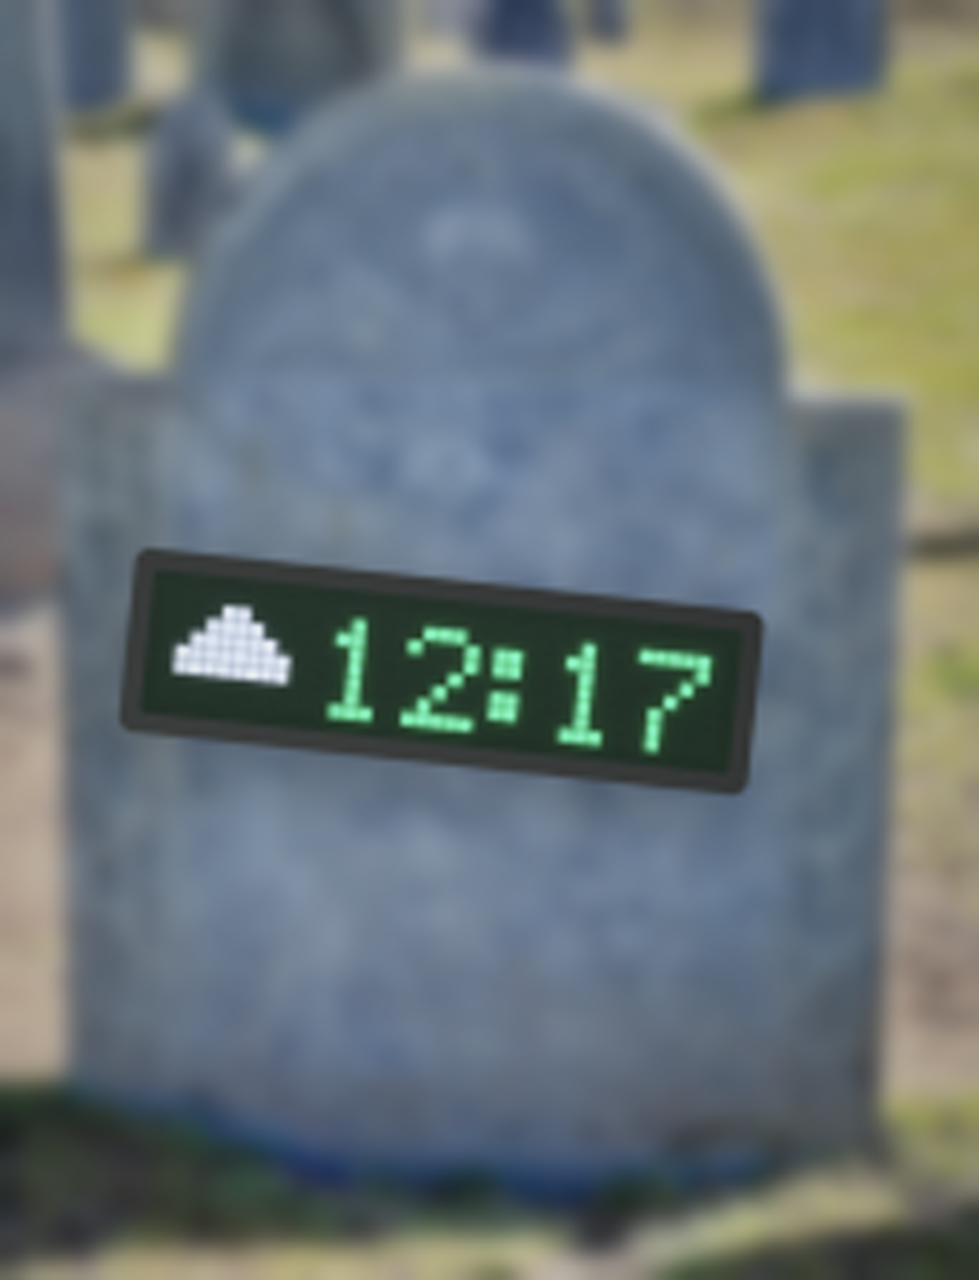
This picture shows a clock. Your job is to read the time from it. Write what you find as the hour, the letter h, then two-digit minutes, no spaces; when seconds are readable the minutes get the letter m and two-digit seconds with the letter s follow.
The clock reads 12h17
